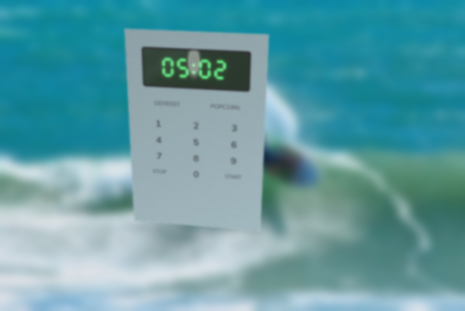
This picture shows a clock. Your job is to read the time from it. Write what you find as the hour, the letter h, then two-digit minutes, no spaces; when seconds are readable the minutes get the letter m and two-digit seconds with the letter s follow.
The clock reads 5h02
